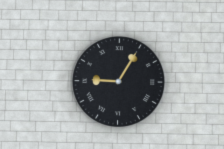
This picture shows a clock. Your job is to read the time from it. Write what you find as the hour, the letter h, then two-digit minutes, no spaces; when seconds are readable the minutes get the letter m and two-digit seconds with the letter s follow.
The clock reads 9h05
